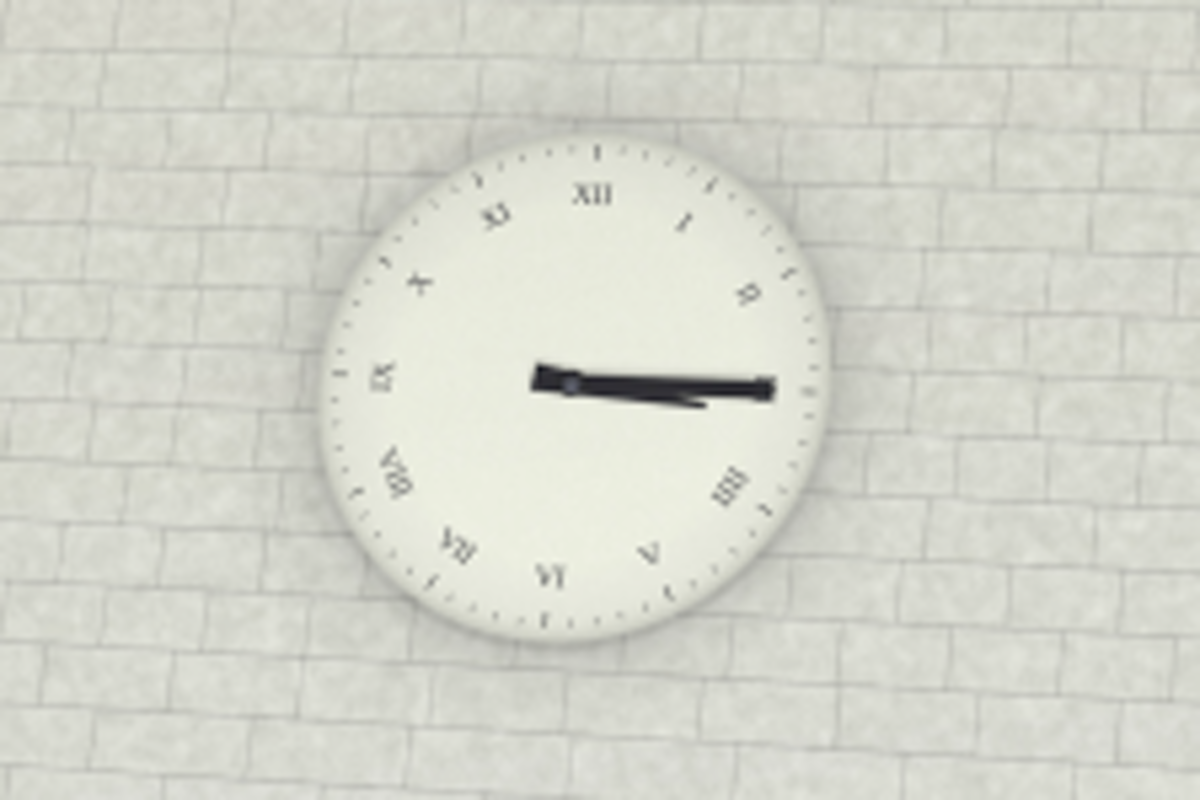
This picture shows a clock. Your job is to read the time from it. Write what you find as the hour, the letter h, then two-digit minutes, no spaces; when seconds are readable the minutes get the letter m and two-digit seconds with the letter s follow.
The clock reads 3h15
